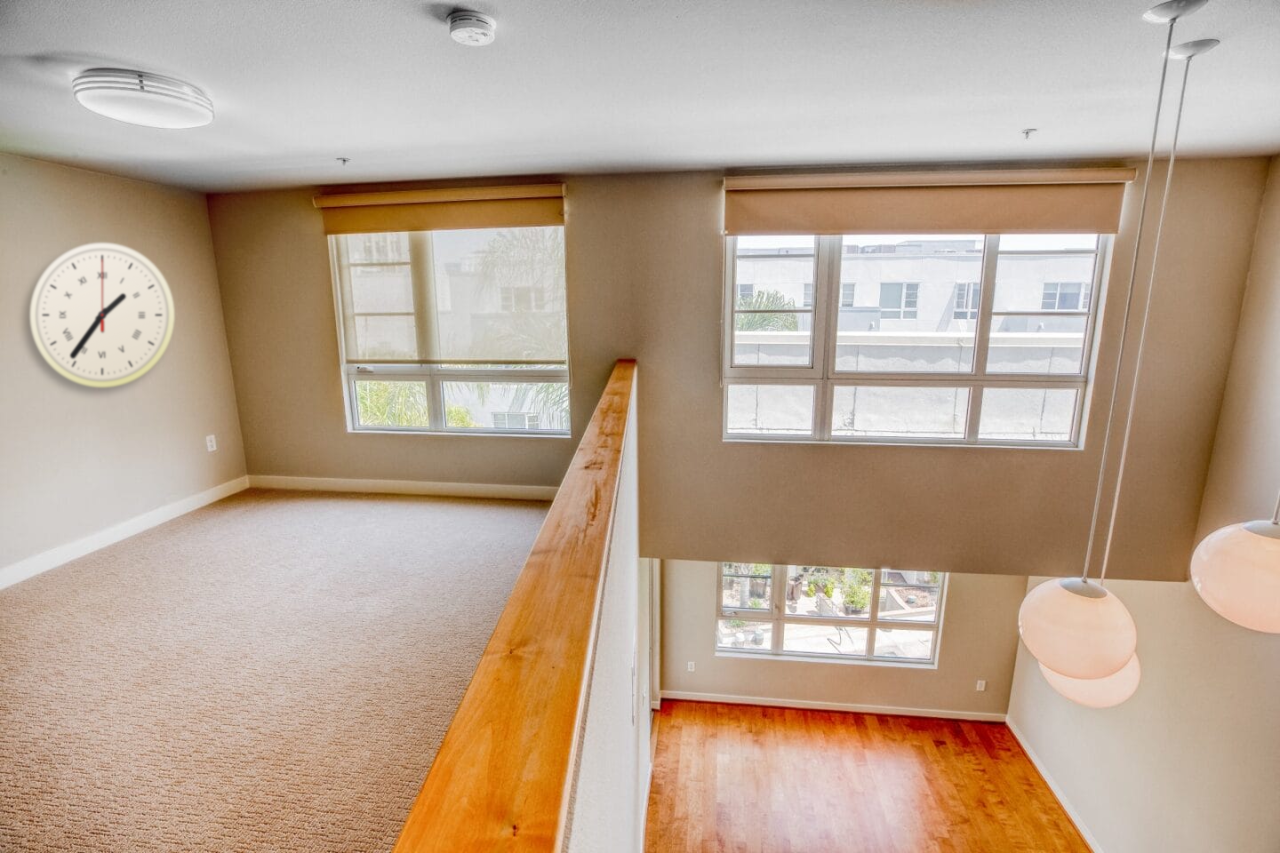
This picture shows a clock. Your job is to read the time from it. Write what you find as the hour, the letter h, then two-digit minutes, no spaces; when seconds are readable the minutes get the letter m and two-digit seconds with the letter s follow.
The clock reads 1h36m00s
